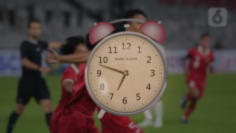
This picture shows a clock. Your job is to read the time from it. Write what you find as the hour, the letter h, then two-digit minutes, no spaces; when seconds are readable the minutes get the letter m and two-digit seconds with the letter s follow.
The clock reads 6h48
